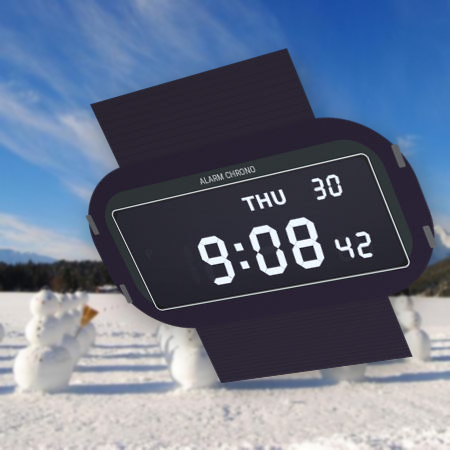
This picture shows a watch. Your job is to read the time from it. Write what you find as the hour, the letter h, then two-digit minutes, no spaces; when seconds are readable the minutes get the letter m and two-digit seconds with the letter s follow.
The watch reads 9h08m42s
